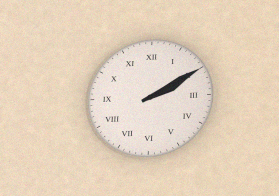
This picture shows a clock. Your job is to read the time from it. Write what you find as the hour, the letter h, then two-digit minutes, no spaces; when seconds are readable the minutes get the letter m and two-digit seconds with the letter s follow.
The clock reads 2h10
